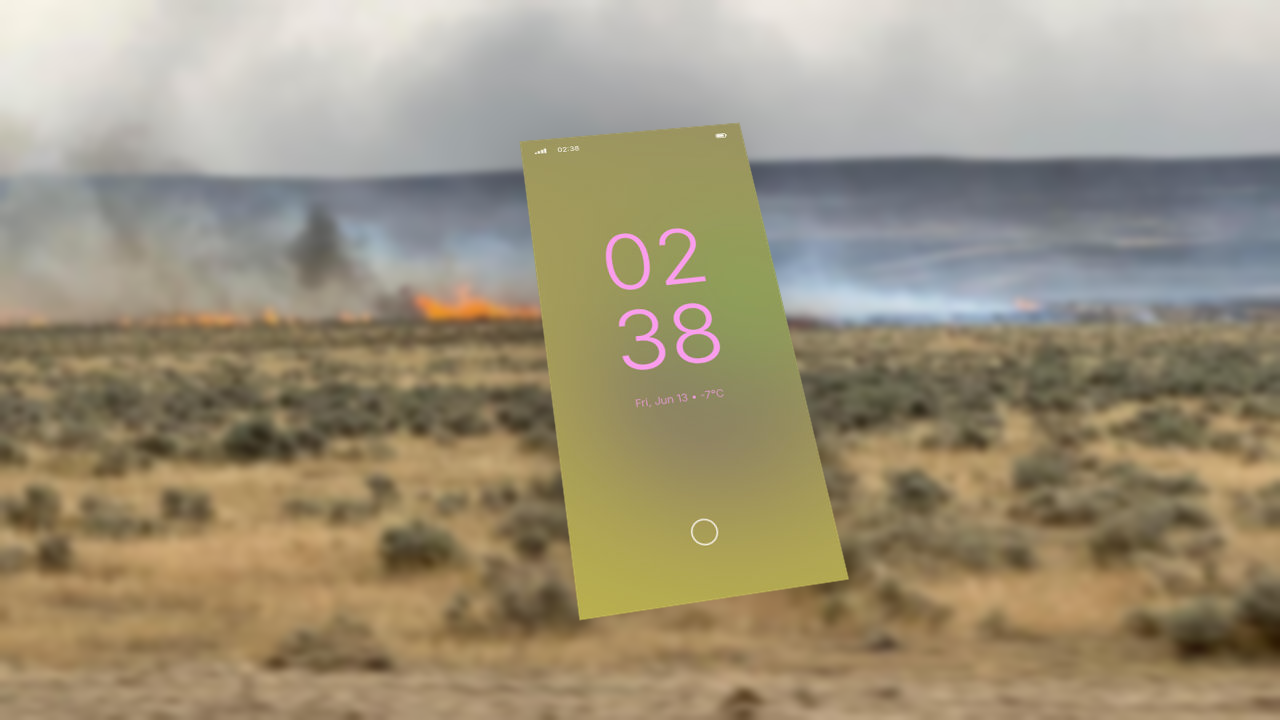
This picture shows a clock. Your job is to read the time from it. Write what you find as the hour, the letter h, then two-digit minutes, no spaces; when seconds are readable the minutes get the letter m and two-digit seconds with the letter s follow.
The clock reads 2h38
